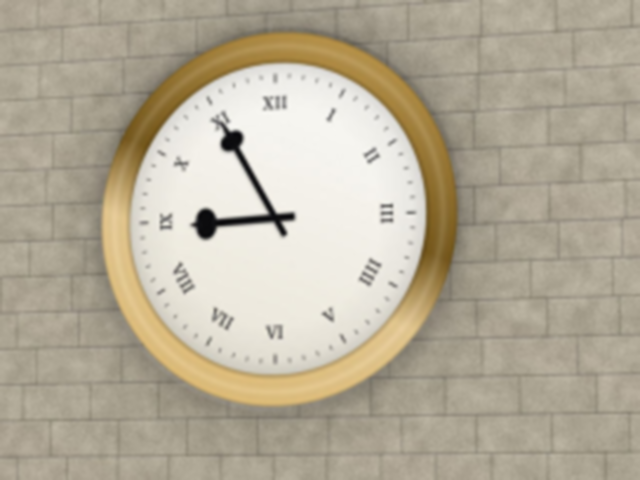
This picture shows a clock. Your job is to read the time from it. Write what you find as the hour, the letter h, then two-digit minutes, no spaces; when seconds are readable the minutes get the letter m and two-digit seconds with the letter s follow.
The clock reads 8h55
